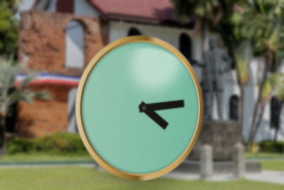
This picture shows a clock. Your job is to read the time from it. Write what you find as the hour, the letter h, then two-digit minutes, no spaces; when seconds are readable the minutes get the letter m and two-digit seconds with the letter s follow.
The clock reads 4h14
